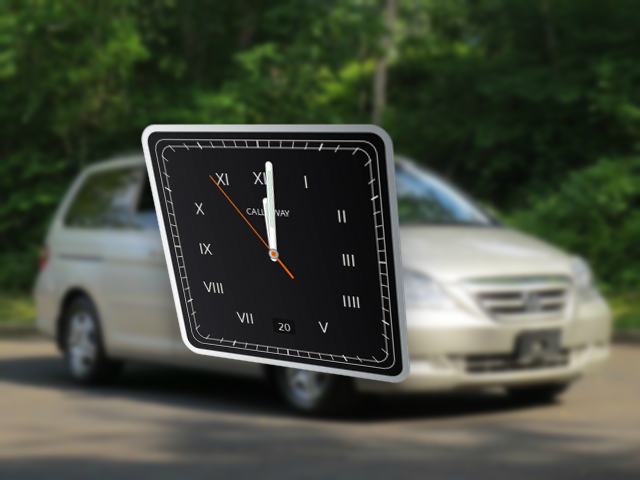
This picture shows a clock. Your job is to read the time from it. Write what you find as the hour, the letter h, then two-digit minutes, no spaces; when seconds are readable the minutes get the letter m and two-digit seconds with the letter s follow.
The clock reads 12h00m54s
